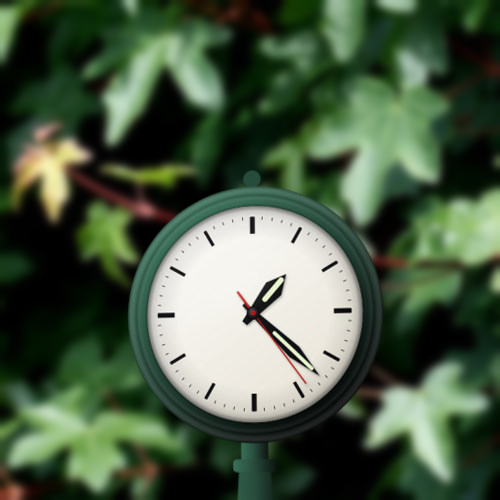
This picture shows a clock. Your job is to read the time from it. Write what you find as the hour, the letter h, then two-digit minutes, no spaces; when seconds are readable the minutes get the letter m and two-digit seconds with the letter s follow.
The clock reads 1h22m24s
